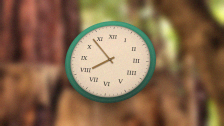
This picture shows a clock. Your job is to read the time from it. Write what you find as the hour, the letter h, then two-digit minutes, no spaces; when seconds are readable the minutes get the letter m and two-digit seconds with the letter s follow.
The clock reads 7h53
